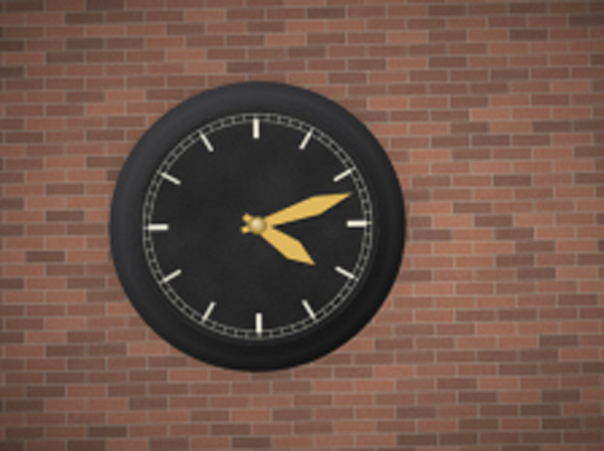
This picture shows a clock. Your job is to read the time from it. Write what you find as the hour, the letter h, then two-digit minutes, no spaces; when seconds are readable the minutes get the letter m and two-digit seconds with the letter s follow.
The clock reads 4h12
